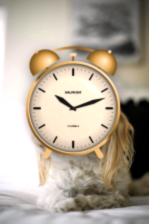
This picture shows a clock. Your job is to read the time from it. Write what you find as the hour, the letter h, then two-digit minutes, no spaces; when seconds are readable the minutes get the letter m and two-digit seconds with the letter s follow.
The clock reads 10h12
